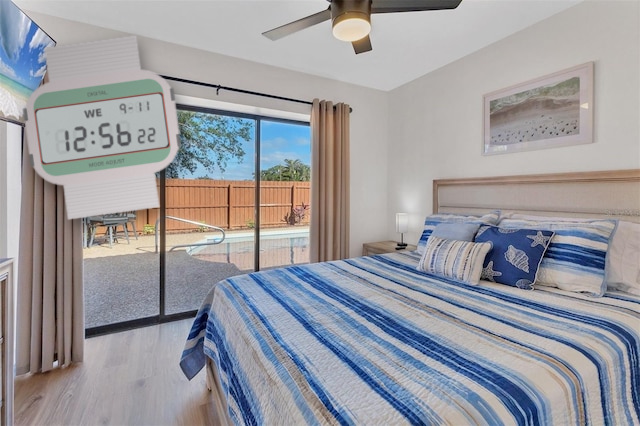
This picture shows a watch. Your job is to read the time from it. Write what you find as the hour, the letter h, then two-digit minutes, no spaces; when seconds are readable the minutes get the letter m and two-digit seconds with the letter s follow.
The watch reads 12h56m22s
